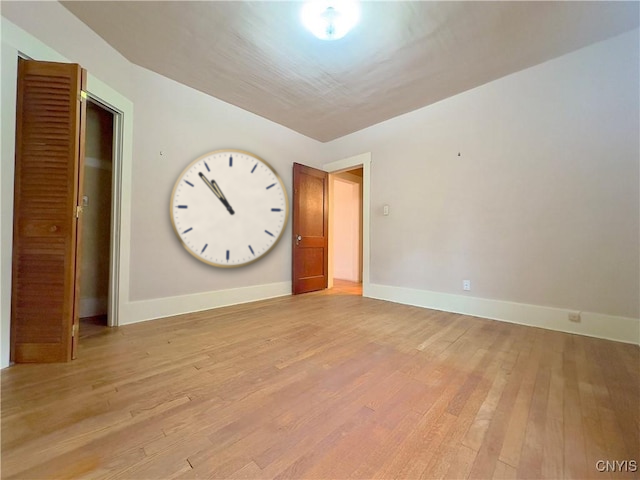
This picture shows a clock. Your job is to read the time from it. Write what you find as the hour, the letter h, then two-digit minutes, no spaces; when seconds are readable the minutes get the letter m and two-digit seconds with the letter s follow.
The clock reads 10h53
